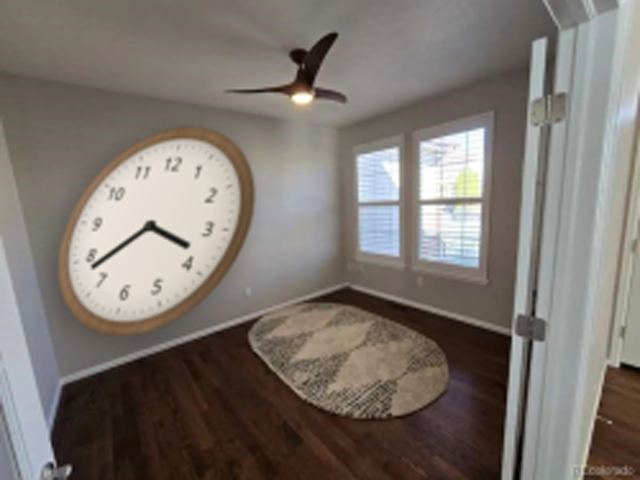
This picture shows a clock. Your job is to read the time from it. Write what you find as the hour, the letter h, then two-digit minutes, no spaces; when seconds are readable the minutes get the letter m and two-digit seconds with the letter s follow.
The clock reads 3h38
